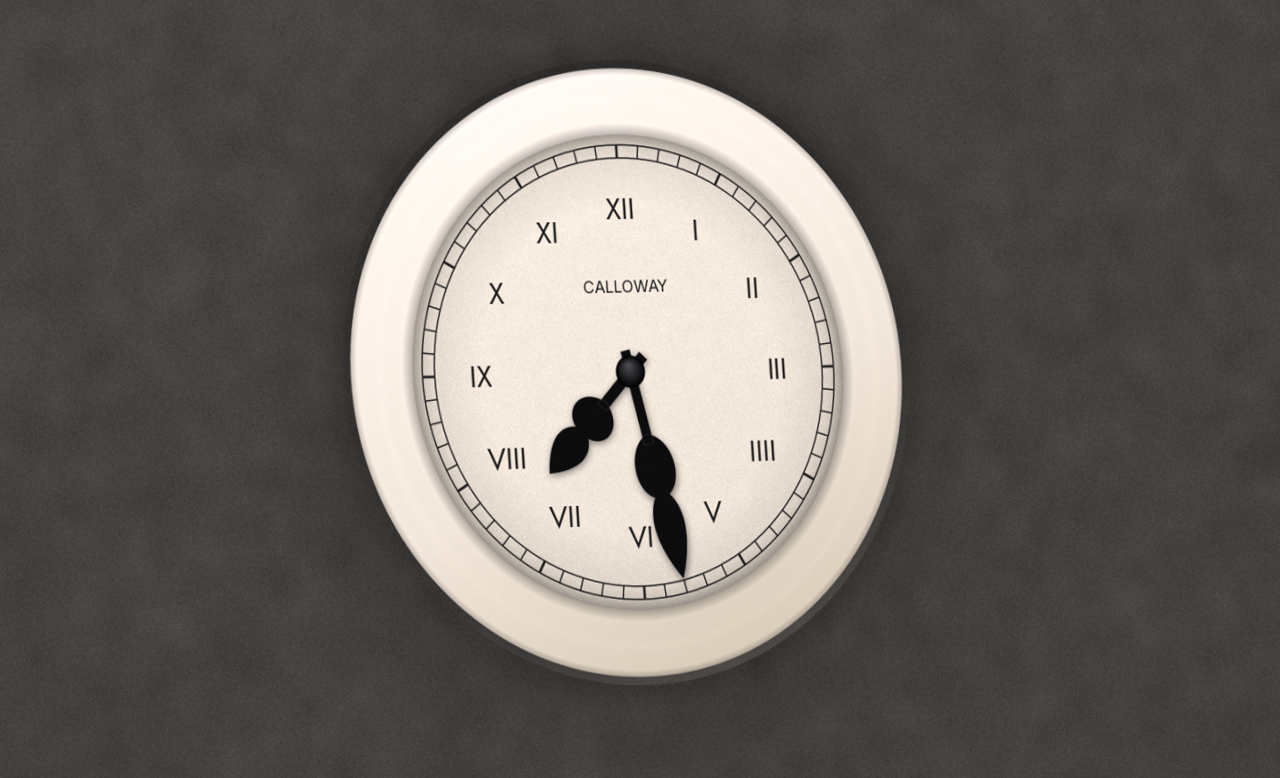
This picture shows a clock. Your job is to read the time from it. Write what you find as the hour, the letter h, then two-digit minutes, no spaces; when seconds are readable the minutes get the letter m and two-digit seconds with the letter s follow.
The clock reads 7h28
